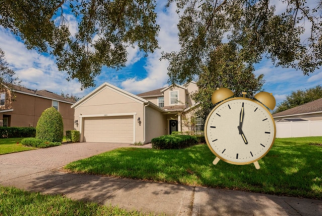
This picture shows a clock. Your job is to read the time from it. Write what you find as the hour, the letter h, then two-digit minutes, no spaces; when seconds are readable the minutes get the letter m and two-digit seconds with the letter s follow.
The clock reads 5h00
